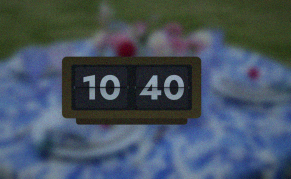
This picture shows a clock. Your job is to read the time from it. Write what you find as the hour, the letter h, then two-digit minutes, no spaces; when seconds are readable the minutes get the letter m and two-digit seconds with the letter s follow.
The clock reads 10h40
